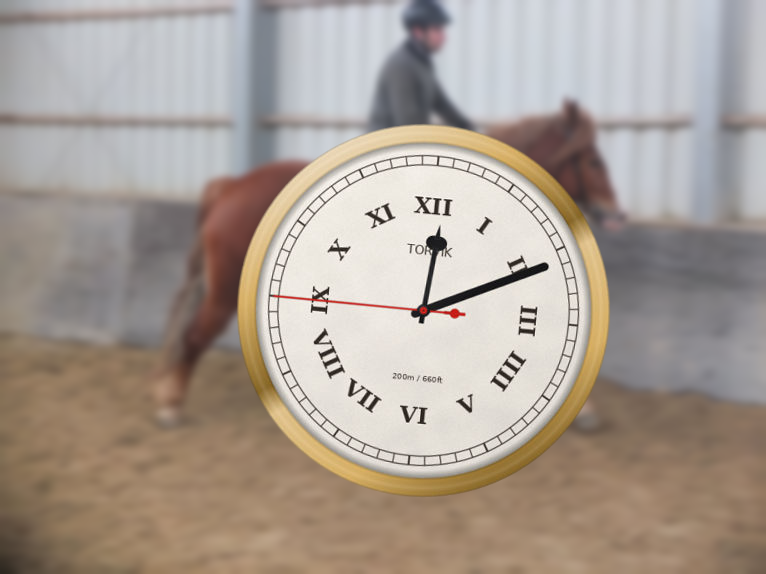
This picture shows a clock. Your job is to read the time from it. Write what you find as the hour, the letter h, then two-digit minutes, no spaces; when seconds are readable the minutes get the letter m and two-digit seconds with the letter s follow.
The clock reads 12h10m45s
